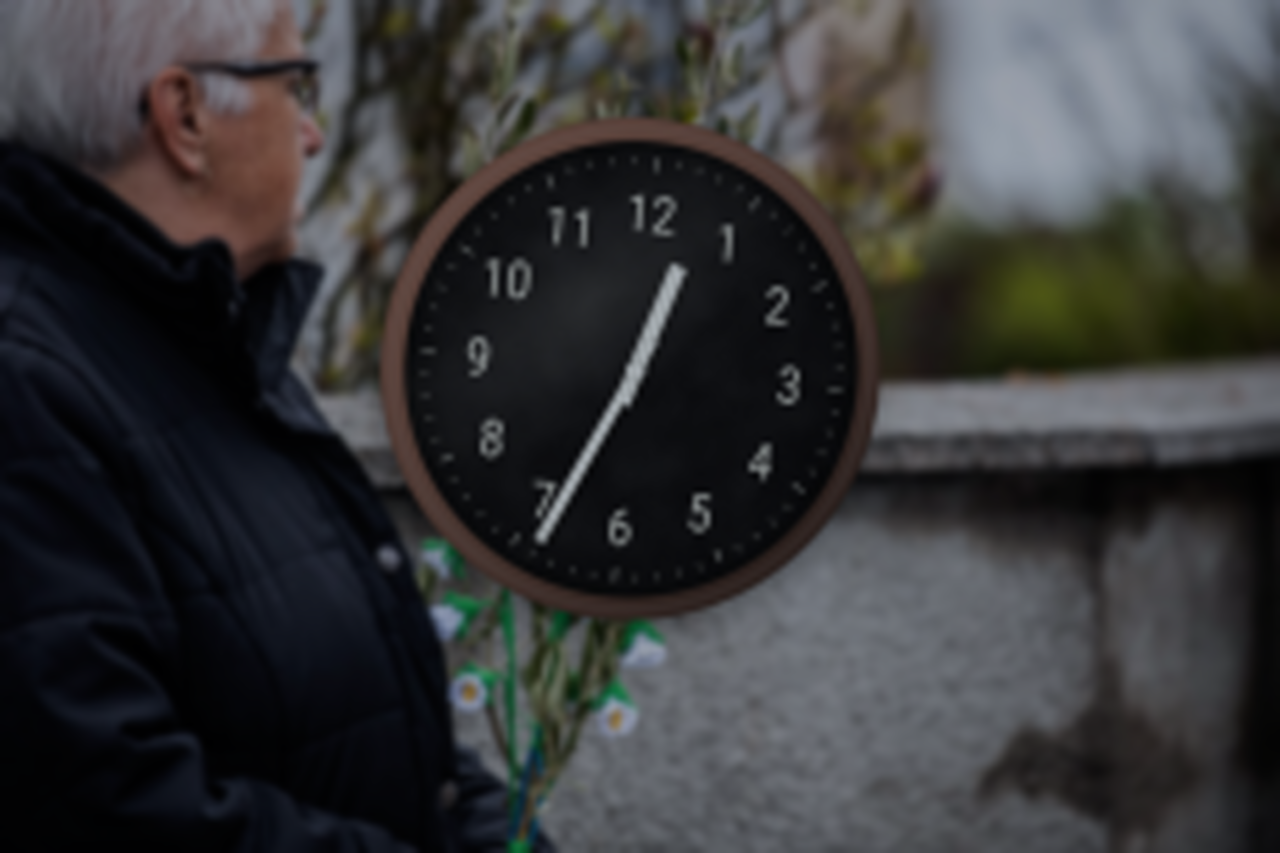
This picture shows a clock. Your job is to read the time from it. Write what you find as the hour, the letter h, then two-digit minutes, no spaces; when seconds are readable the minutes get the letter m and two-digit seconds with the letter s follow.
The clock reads 12h34
